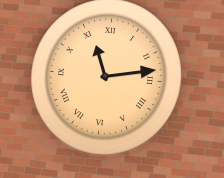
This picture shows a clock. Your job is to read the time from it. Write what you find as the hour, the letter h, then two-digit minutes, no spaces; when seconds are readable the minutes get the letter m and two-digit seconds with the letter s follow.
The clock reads 11h13
